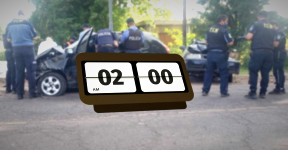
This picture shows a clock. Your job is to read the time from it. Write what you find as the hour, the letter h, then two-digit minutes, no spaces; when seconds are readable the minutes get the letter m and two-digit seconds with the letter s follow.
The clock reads 2h00
